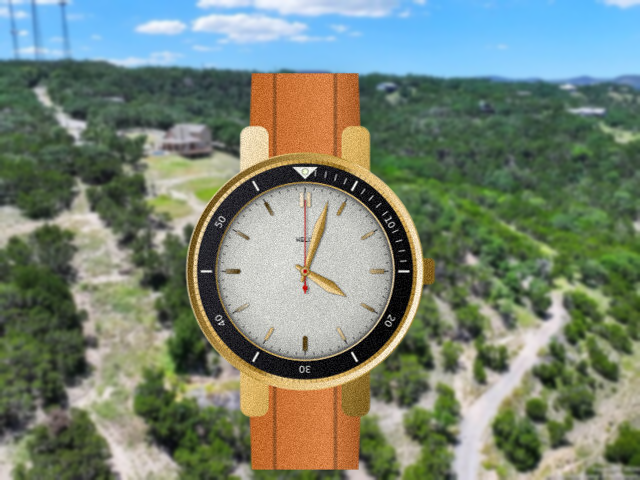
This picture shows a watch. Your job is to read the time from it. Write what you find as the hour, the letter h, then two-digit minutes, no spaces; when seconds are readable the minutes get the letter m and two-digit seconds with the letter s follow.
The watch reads 4h03m00s
